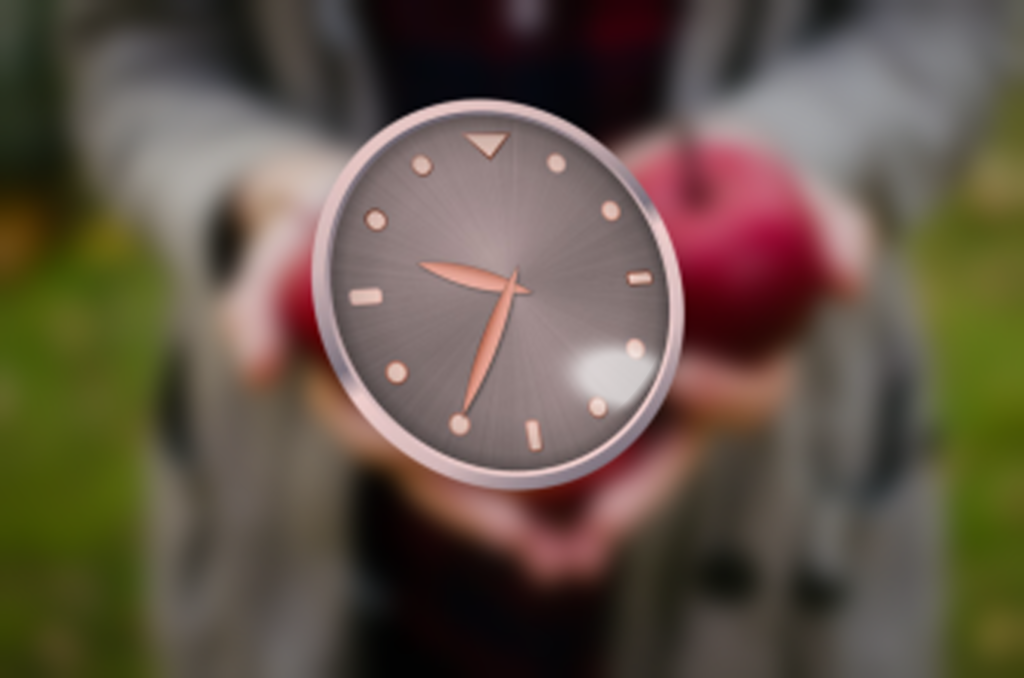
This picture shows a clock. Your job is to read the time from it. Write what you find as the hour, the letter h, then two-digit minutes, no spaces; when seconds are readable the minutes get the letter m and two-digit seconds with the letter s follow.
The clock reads 9h35
